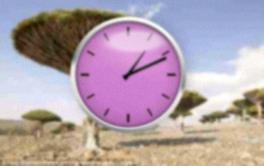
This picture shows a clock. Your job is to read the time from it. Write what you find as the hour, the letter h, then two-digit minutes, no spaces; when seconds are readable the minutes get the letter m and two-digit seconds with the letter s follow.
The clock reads 1h11
